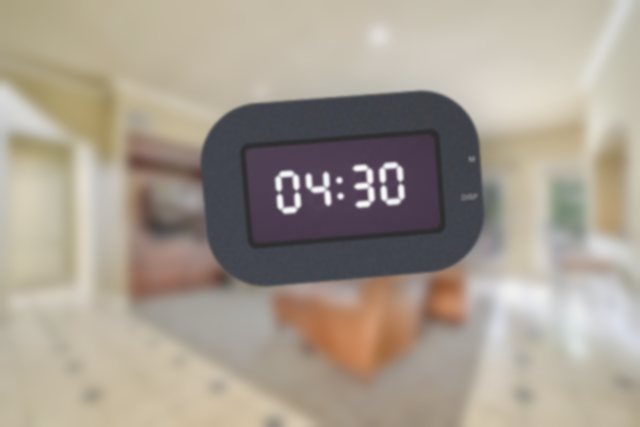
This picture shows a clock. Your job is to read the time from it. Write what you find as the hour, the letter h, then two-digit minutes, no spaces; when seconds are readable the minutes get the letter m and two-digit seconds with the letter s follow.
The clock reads 4h30
